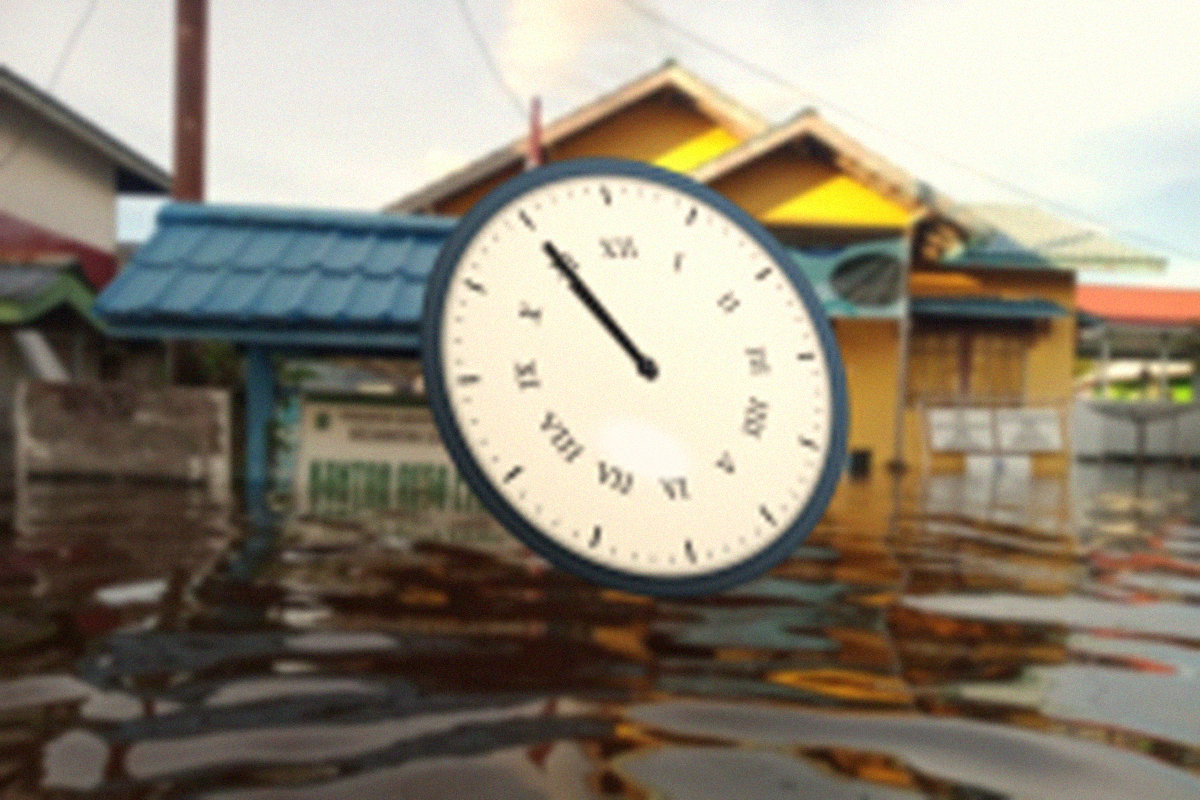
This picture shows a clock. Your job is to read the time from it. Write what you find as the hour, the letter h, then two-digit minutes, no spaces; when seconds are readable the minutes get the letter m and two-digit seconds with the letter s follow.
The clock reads 10h55
